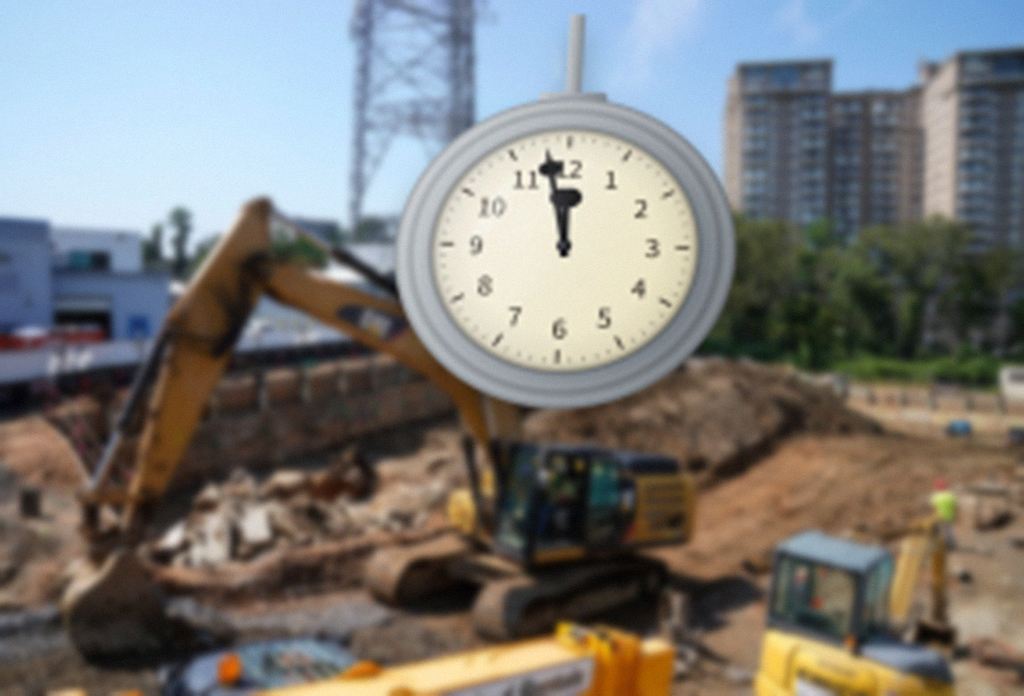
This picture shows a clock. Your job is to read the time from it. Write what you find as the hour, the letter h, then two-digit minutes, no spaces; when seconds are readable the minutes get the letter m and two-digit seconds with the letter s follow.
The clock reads 11h58
